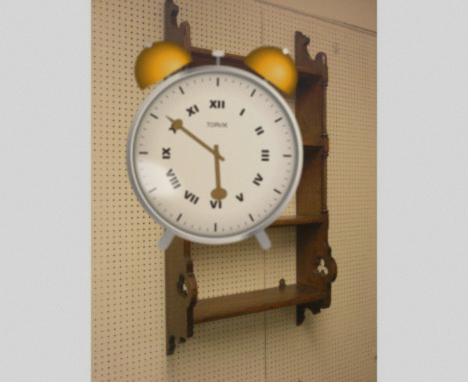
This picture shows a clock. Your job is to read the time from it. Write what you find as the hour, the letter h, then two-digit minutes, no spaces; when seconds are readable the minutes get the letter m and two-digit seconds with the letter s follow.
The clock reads 5h51
